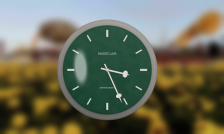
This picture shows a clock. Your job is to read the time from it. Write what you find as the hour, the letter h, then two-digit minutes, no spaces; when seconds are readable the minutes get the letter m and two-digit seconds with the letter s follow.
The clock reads 3h26
